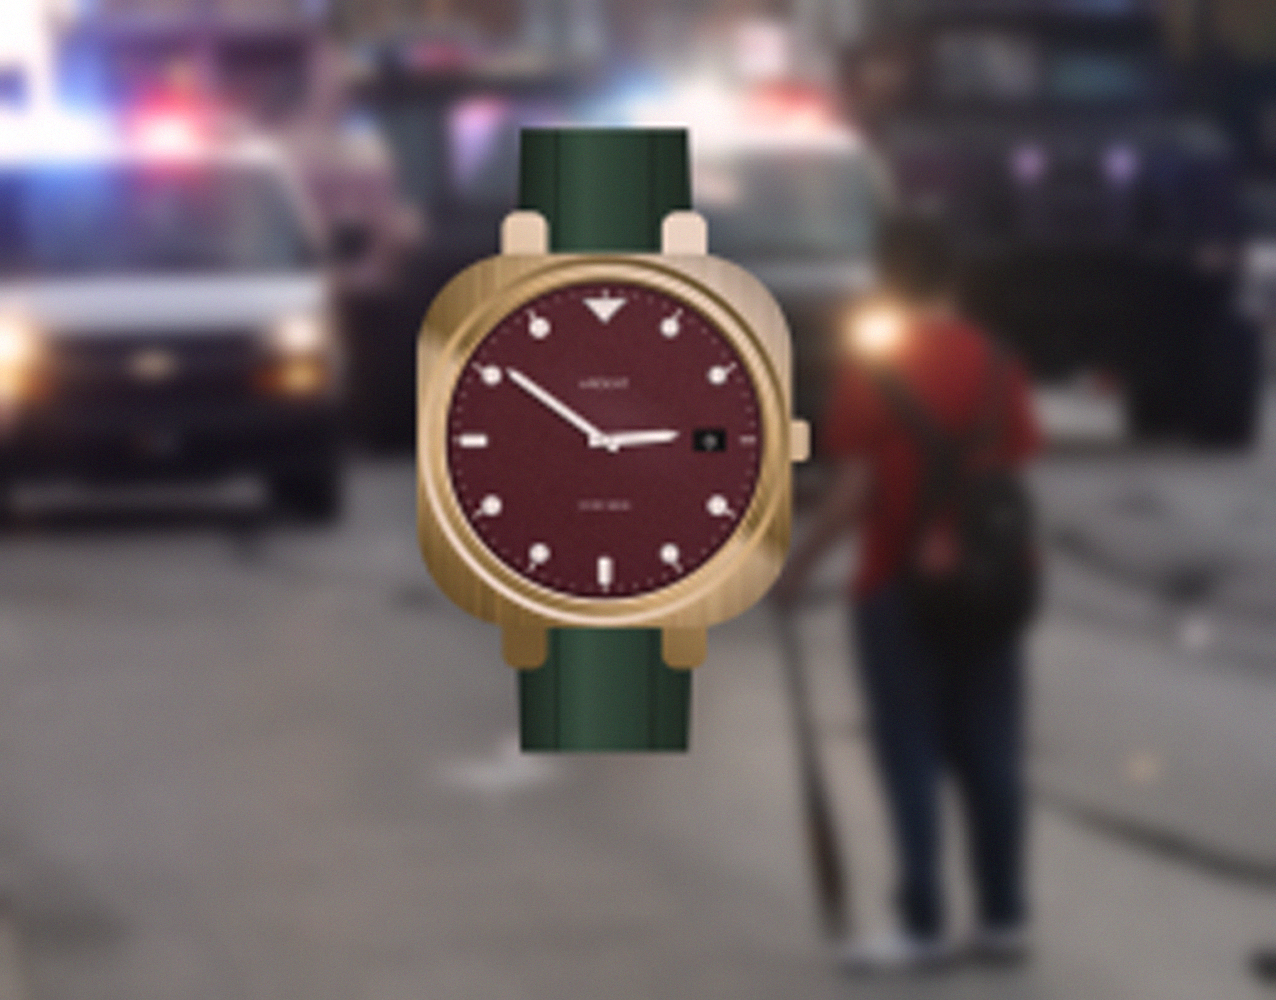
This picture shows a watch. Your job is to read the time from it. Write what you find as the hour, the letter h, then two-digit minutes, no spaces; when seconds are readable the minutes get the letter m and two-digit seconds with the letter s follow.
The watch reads 2h51
